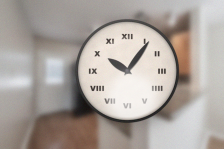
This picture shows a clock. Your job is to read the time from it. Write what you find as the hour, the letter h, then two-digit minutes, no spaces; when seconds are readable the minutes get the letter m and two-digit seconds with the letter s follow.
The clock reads 10h06
